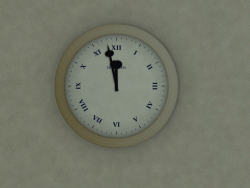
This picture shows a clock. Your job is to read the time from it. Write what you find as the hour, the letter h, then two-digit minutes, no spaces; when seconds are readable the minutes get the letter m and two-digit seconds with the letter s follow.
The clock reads 11h58
